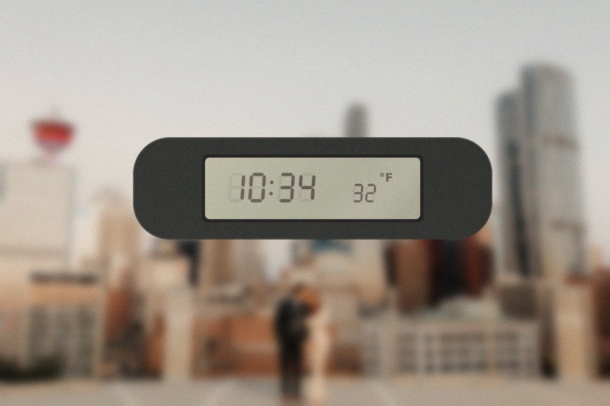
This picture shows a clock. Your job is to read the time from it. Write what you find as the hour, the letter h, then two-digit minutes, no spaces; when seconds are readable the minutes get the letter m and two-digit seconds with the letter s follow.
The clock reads 10h34
